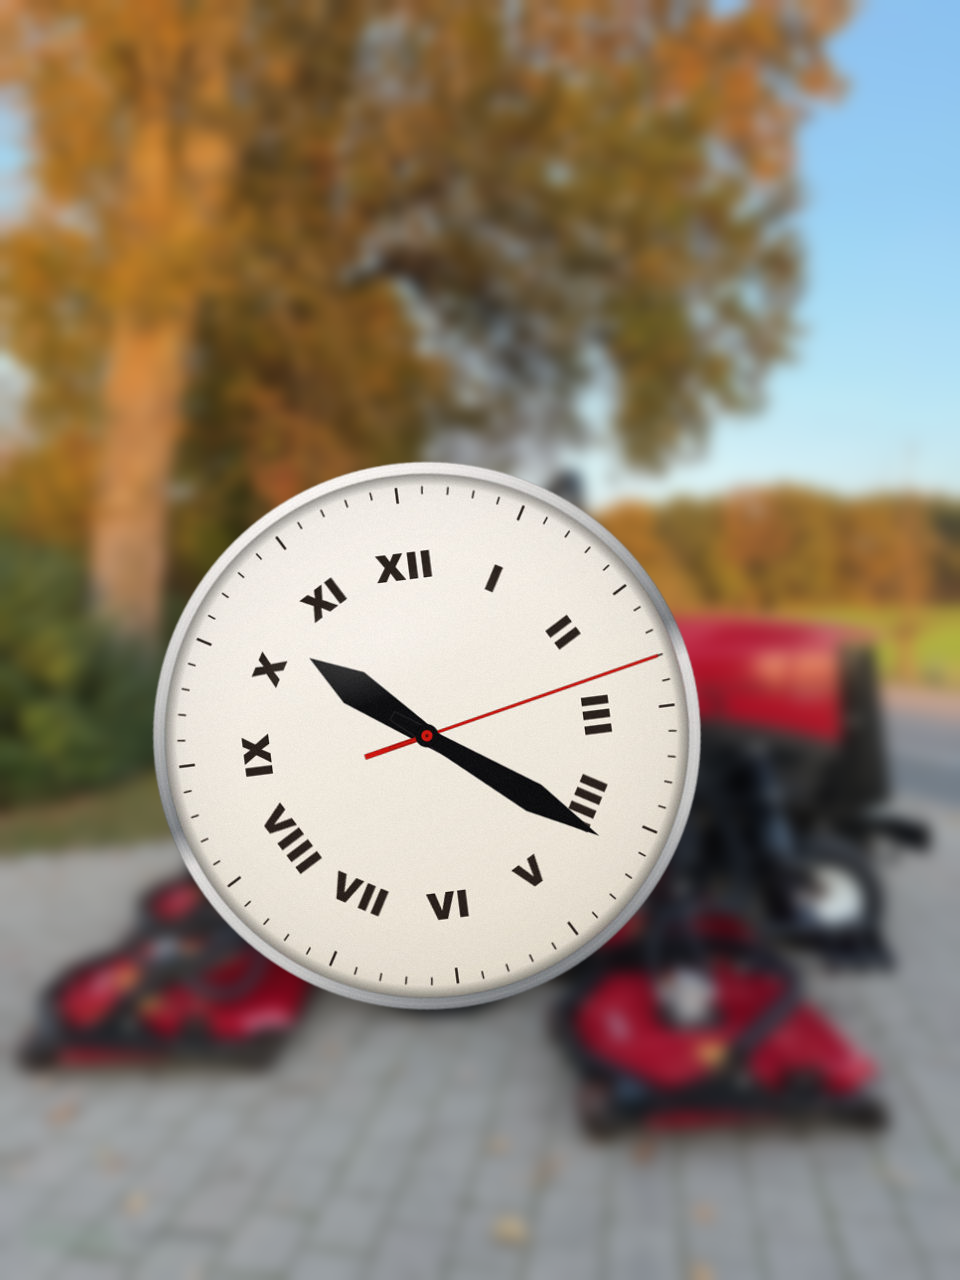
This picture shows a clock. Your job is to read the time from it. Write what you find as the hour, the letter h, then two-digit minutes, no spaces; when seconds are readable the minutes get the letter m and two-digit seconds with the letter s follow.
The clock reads 10h21m13s
